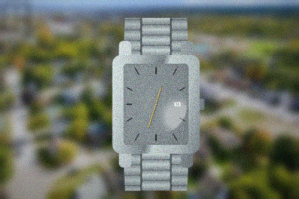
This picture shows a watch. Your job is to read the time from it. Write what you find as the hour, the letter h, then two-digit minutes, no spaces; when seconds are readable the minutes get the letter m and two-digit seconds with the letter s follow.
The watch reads 12h33
